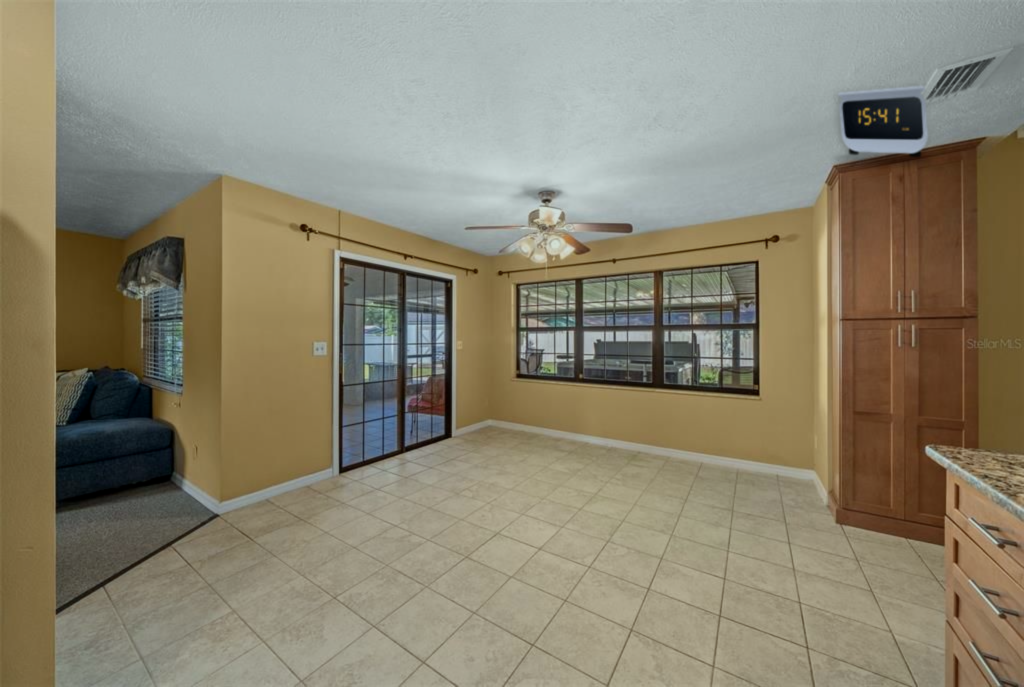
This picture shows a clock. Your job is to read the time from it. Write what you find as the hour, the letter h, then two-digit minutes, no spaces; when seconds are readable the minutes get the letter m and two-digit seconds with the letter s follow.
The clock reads 15h41
